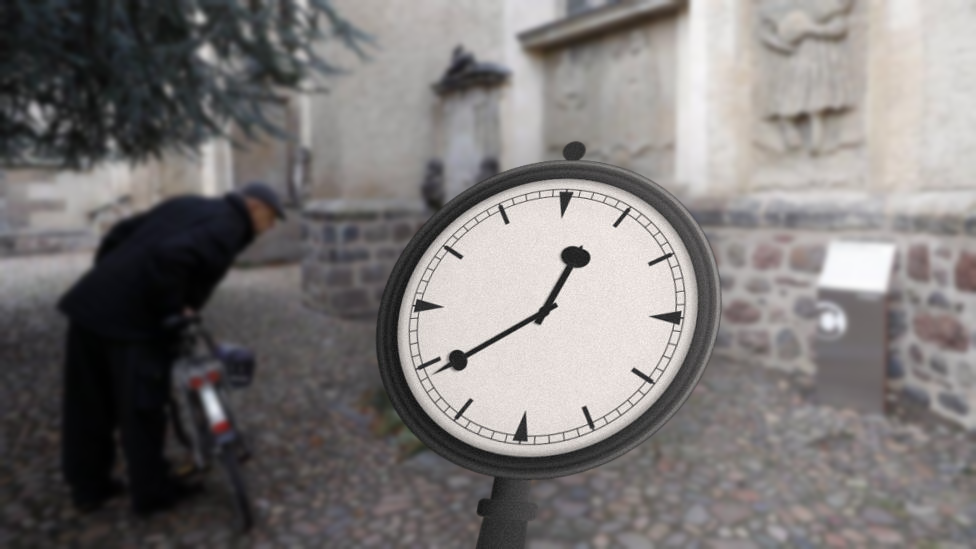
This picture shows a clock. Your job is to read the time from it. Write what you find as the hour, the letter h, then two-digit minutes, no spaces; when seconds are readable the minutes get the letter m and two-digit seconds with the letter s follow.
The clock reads 12h39
